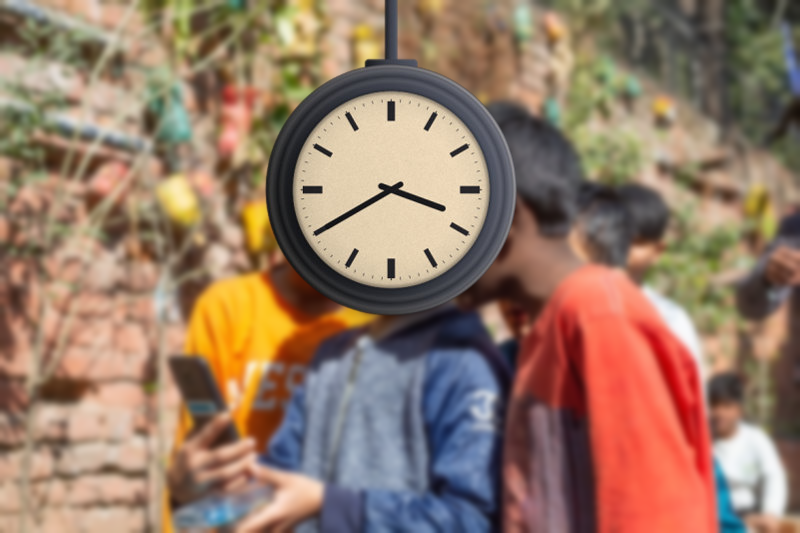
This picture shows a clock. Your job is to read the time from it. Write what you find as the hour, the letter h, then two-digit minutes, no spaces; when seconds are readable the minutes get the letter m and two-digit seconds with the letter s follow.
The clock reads 3h40
